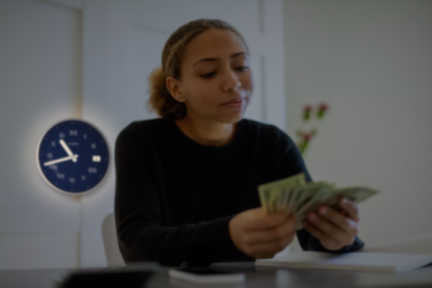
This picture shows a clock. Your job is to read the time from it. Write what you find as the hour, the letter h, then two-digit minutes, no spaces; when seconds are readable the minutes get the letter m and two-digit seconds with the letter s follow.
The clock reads 10h42
